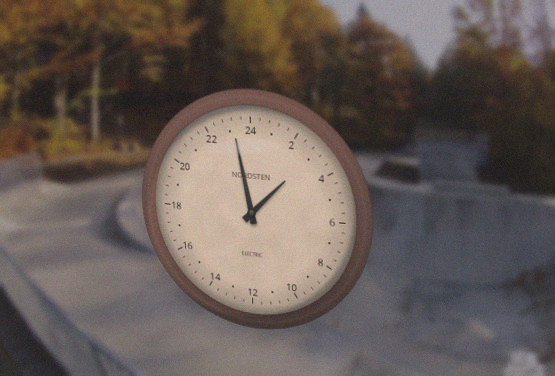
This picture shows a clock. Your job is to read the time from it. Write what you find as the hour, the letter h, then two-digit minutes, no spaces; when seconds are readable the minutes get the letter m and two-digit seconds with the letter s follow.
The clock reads 2h58
